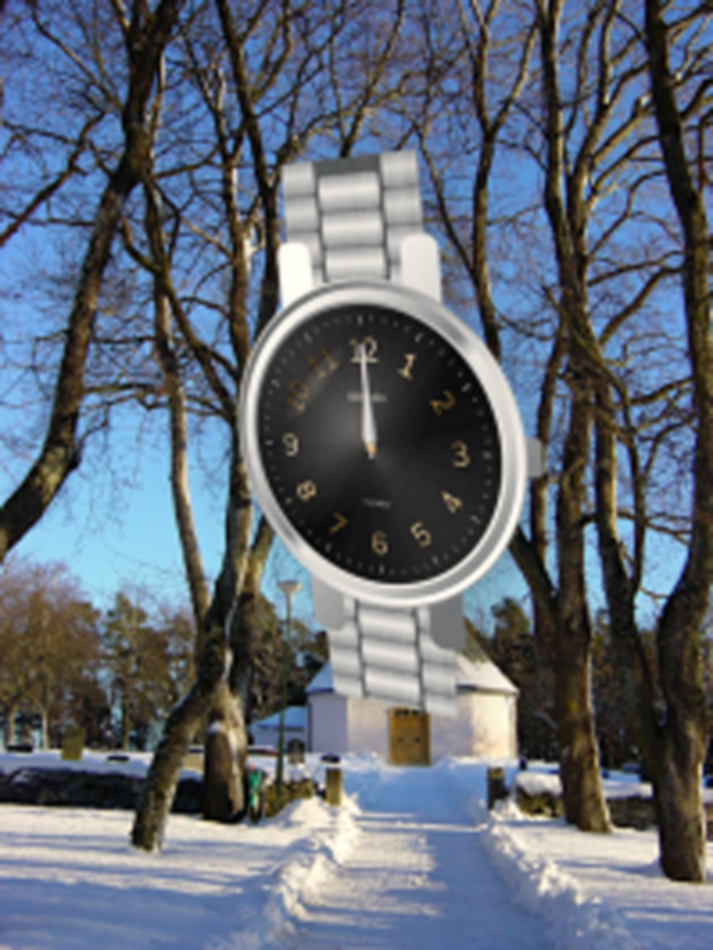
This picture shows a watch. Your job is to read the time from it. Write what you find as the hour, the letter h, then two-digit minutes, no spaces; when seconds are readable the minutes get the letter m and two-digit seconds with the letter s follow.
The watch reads 12h00
